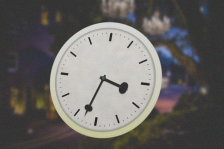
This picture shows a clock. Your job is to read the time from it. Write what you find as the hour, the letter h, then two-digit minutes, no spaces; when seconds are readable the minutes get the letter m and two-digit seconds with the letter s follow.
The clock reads 3h33
